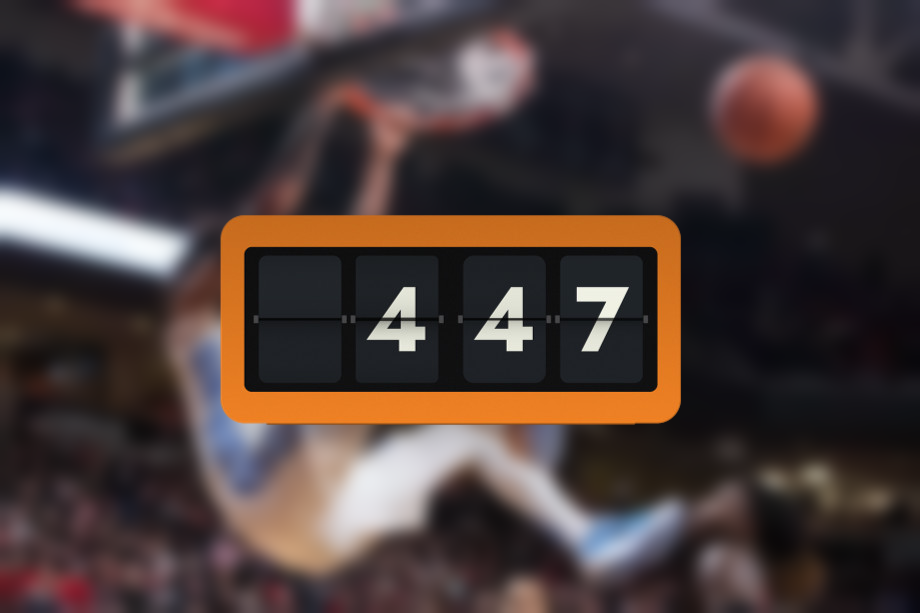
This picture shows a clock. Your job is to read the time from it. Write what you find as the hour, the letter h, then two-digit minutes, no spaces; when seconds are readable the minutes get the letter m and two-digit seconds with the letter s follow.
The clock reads 4h47
